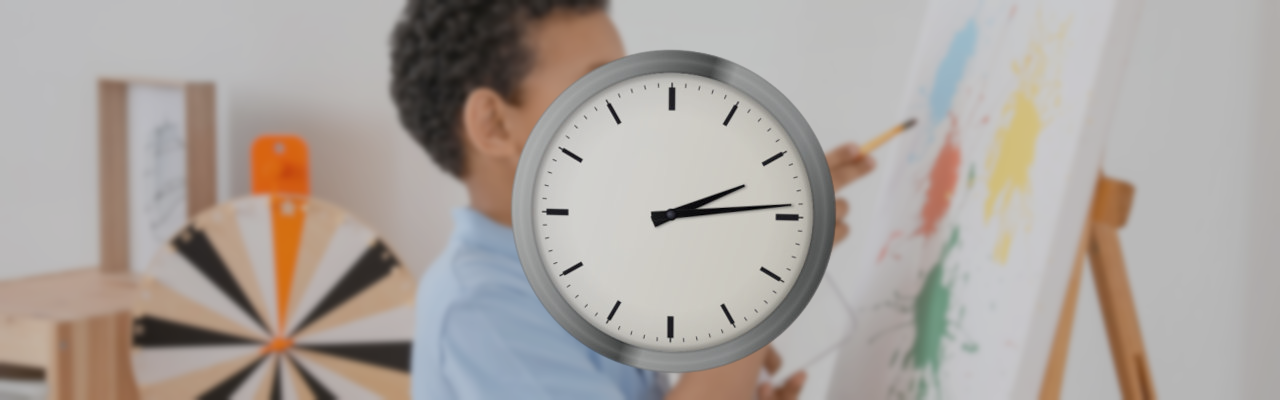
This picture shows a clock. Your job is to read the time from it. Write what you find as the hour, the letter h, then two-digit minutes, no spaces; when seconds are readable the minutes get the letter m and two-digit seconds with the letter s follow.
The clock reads 2h14
